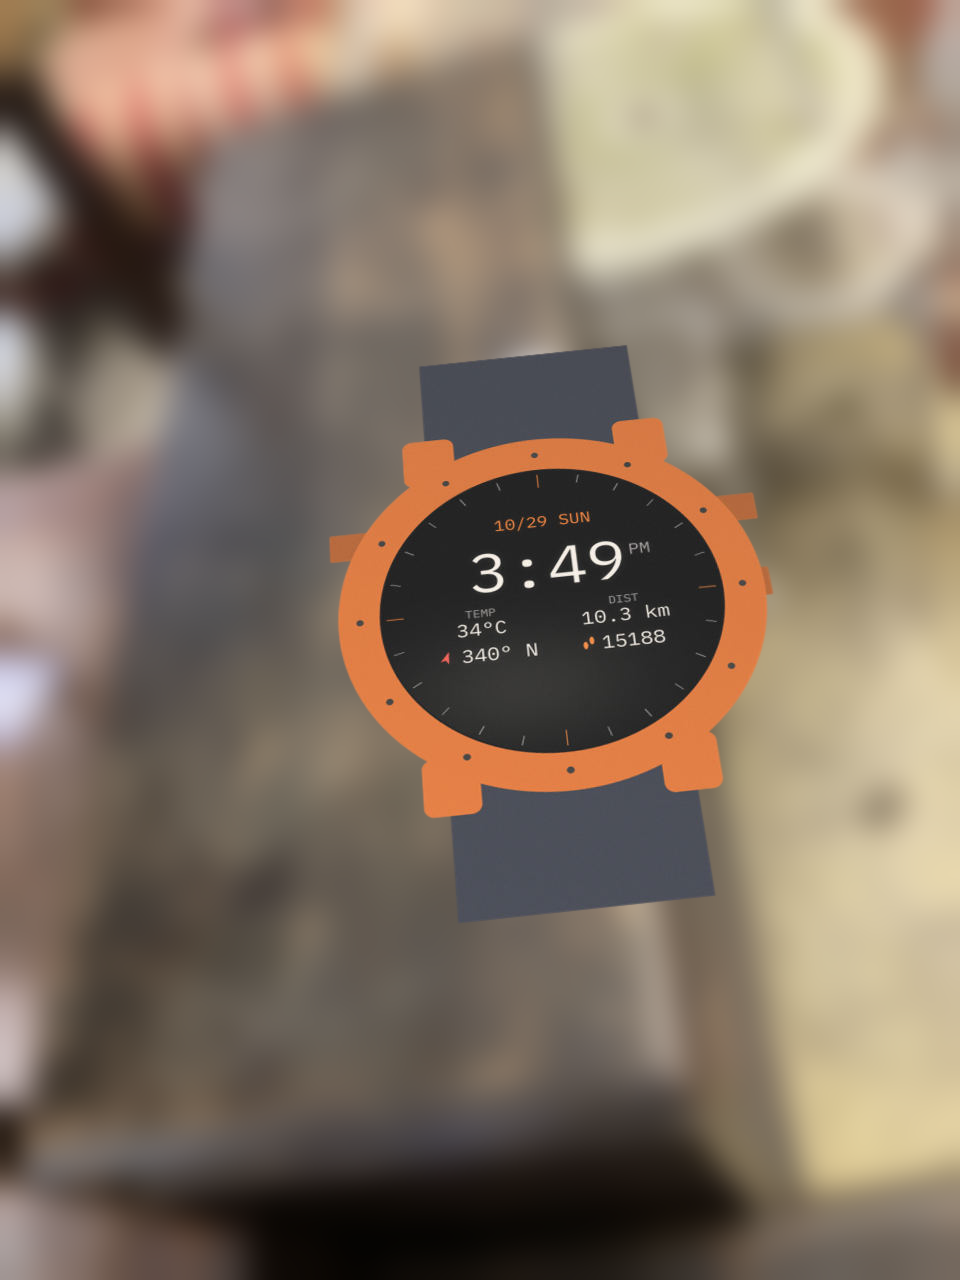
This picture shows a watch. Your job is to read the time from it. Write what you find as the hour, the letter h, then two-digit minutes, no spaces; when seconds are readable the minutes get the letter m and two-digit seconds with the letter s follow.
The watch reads 3h49
